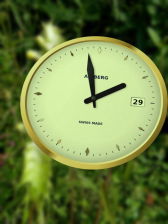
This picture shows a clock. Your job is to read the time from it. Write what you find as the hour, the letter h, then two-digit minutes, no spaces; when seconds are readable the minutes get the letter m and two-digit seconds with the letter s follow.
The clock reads 1h58
